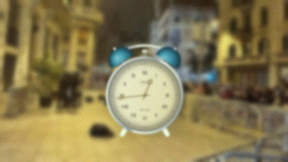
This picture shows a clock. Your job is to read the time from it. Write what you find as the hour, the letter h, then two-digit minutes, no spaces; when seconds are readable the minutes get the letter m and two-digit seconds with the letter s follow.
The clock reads 12h44
